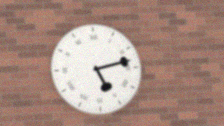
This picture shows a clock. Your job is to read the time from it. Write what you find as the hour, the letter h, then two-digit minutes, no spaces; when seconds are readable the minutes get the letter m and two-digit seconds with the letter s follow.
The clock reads 5h13
